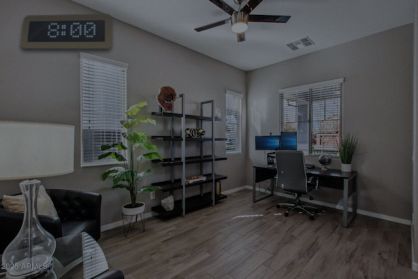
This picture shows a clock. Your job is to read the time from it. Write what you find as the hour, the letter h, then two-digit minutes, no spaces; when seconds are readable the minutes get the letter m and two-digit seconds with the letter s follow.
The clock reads 8h00
